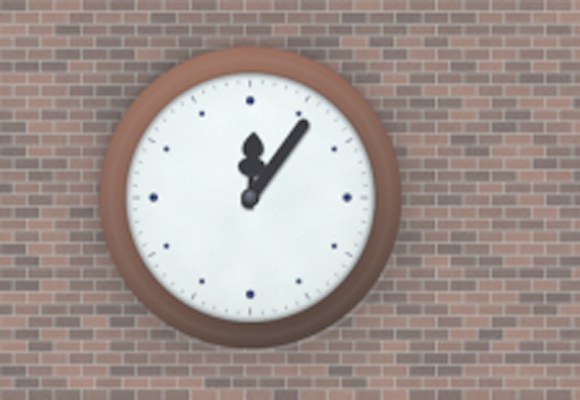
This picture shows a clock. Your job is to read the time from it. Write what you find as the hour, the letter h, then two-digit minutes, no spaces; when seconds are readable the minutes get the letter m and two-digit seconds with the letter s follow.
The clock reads 12h06
